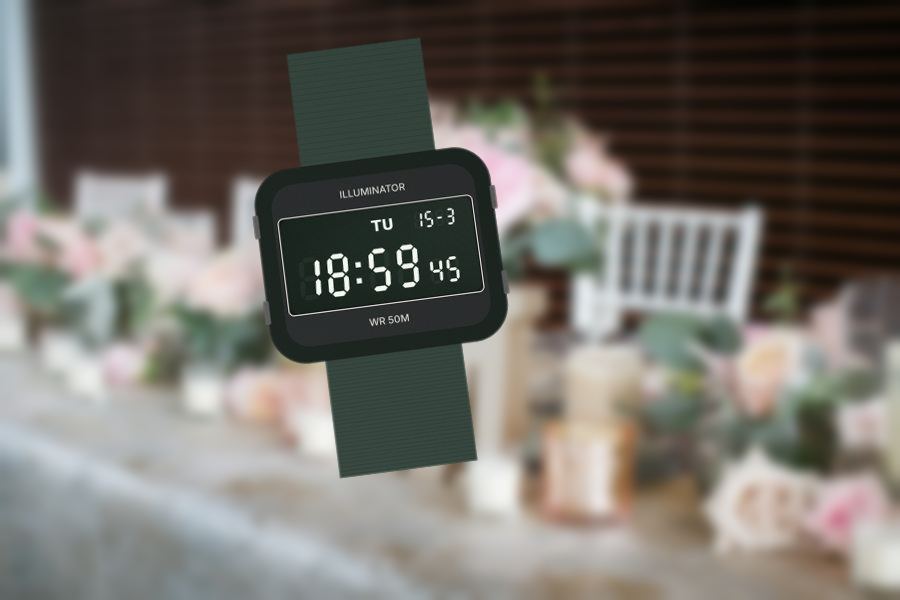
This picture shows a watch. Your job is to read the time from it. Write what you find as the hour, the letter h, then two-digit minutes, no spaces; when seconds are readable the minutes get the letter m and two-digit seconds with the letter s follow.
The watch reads 18h59m45s
